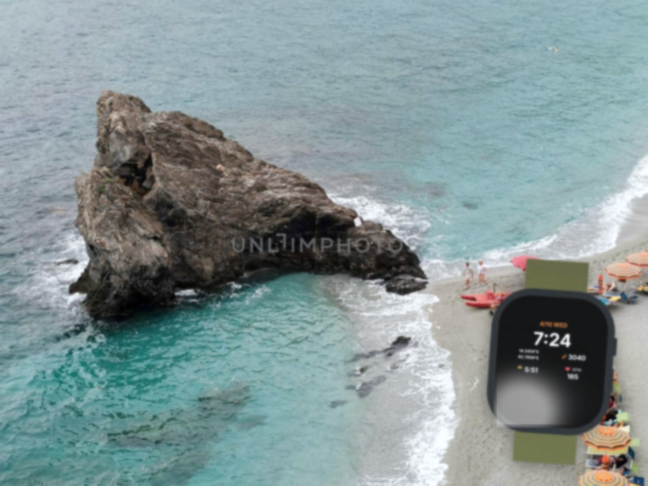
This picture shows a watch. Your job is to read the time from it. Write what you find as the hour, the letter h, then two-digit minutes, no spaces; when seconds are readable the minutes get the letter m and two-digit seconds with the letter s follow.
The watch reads 7h24
